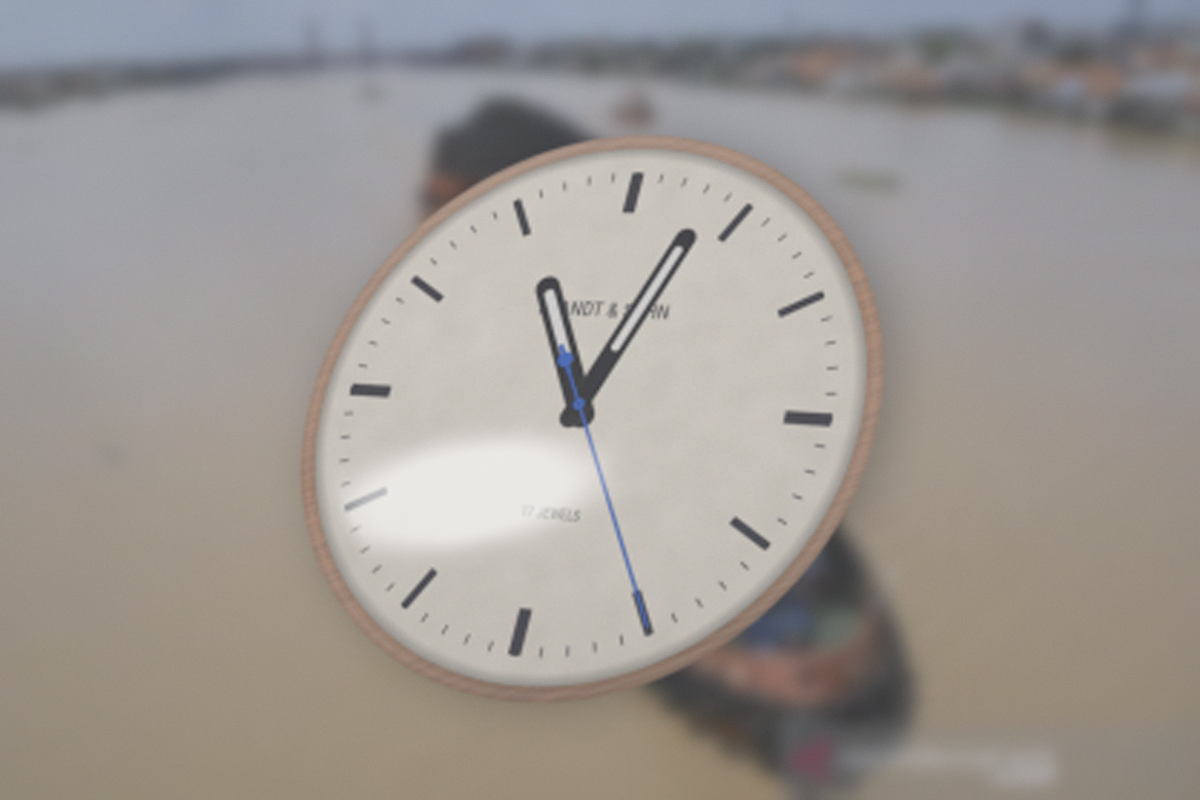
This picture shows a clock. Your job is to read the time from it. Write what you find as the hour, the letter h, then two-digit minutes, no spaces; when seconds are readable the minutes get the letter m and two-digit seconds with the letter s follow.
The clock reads 11h03m25s
